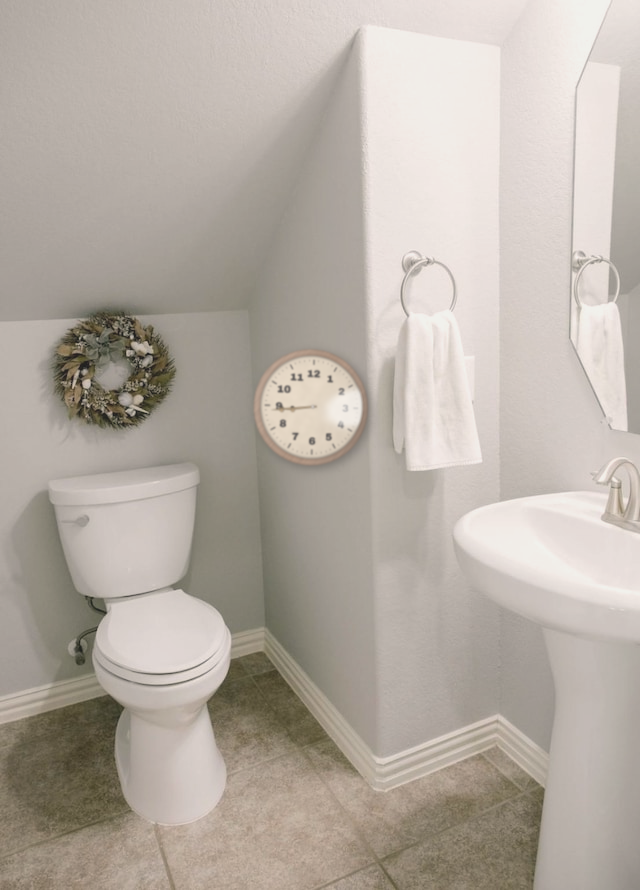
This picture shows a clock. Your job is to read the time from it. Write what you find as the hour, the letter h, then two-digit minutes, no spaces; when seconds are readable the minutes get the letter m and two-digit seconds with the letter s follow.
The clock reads 8h44
